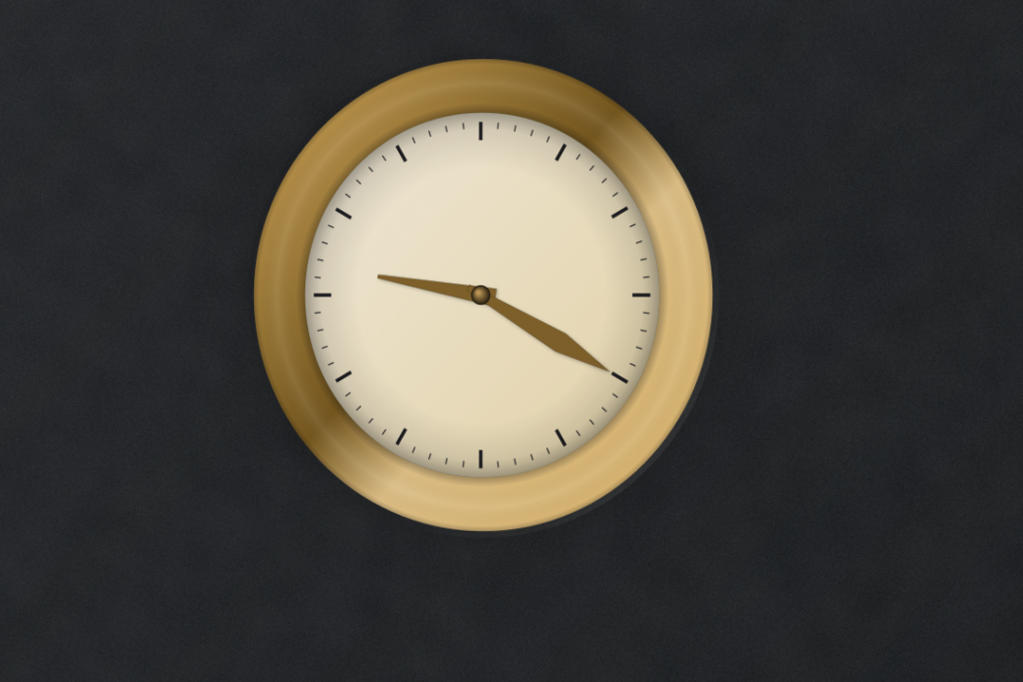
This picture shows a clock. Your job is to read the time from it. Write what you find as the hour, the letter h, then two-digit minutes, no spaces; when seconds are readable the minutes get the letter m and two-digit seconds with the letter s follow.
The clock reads 9h20
